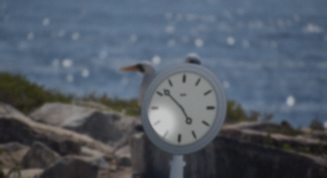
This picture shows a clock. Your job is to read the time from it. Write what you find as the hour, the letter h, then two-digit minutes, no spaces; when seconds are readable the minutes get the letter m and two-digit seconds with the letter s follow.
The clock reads 4h52
